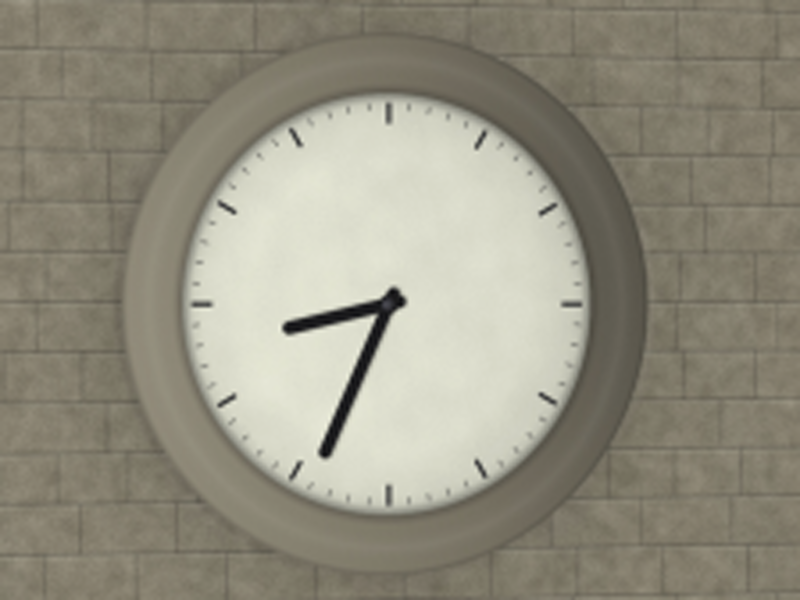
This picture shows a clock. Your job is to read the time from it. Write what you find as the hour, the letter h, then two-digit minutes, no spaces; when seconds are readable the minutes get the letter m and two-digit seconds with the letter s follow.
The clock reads 8h34
